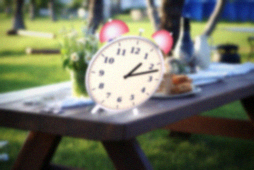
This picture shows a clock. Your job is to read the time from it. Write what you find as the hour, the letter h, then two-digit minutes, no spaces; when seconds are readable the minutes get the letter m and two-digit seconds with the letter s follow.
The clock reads 1h12
